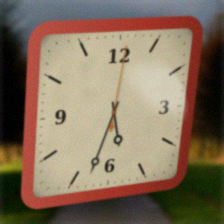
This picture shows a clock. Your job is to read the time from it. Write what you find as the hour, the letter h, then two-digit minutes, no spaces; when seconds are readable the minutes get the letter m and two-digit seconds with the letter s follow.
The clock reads 5h33m01s
